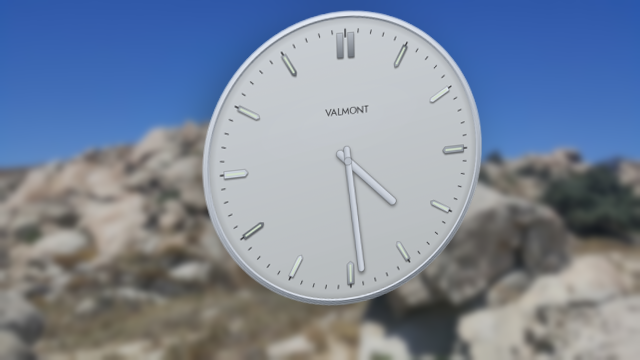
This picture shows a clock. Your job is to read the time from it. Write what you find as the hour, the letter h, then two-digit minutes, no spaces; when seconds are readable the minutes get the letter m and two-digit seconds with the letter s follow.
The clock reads 4h29
